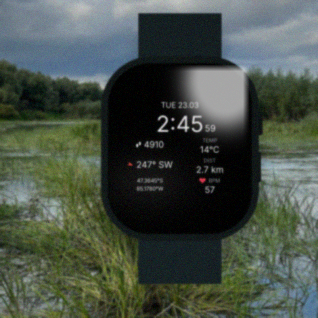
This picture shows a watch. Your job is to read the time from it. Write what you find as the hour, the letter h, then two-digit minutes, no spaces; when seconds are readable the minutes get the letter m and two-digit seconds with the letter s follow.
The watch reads 2h45
